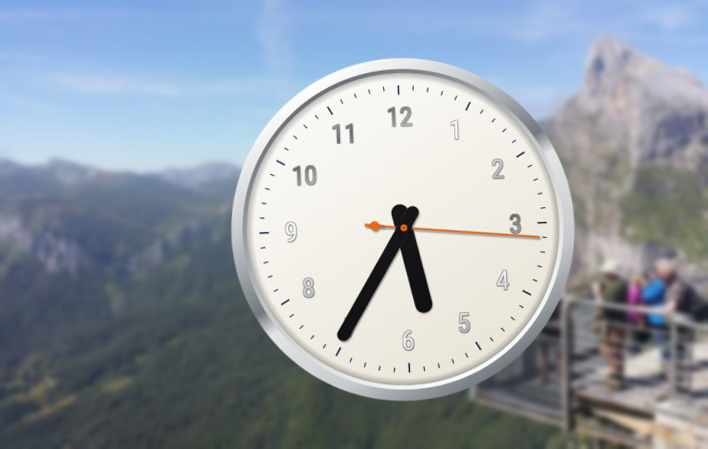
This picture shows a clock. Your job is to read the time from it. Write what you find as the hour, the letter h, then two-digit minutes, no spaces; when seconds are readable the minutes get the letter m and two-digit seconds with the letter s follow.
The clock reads 5h35m16s
